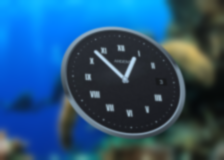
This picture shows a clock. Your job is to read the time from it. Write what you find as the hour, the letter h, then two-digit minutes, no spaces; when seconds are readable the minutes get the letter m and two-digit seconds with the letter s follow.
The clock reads 12h53
